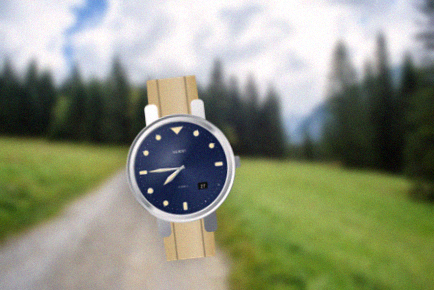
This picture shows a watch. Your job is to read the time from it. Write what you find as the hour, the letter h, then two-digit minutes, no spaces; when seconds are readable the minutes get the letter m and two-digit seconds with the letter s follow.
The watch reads 7h45
